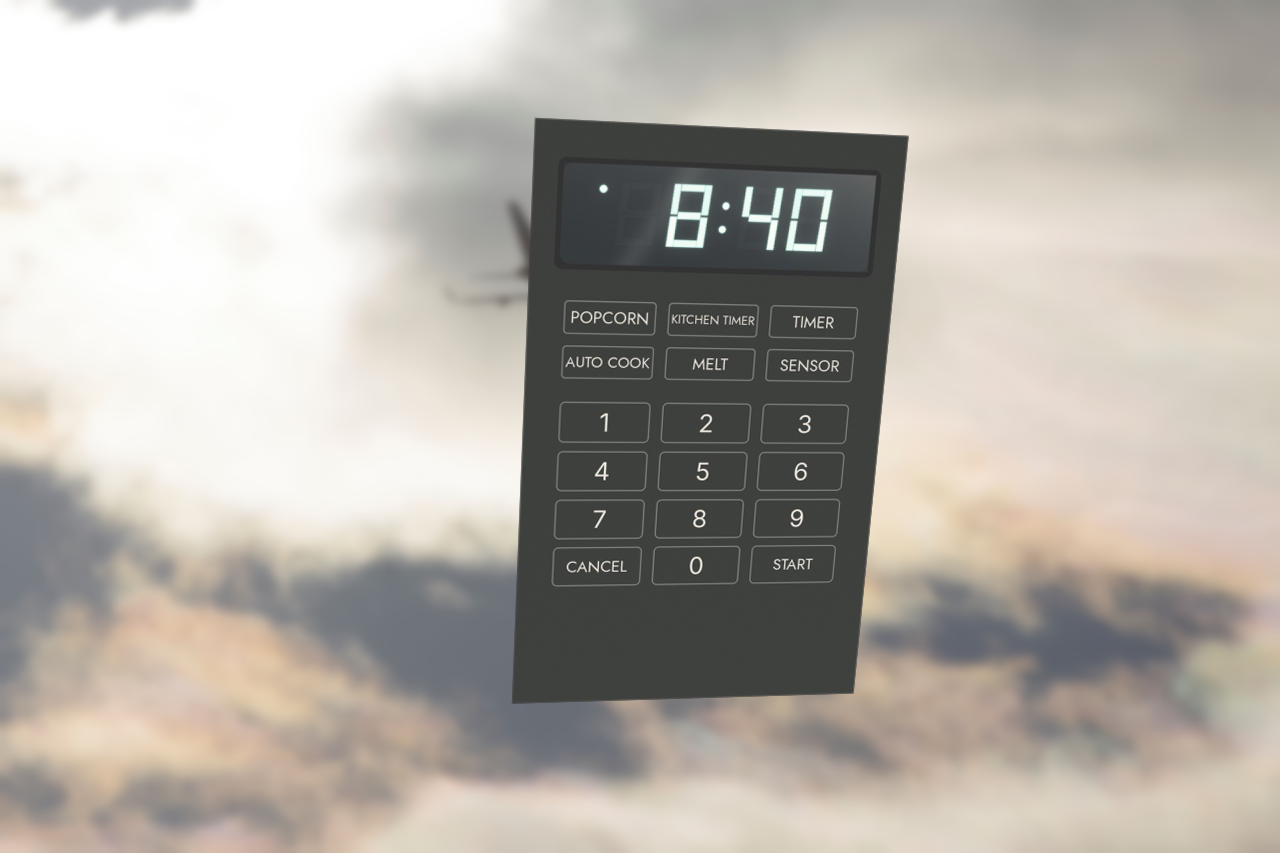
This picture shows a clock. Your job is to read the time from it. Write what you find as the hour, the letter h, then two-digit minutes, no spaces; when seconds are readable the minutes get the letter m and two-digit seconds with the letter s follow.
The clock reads 8h40
